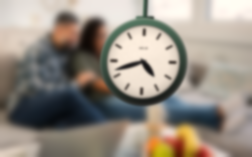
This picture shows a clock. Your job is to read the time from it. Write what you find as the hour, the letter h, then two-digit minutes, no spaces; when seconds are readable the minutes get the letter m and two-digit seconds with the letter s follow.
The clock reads 4h42
